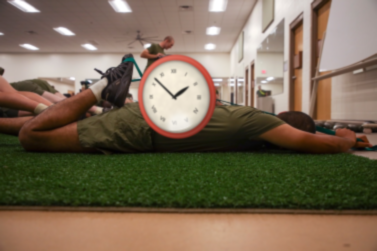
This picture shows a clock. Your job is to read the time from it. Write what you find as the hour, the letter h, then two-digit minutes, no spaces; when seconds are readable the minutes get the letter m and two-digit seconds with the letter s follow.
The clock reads 1h52
